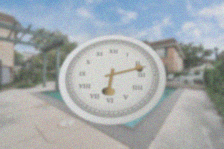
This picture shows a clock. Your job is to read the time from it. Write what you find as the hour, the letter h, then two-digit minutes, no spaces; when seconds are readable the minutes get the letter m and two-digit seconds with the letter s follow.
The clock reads 6h12
